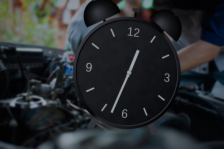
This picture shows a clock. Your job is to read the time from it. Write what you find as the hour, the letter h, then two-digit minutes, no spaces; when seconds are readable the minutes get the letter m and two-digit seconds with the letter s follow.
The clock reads 12h33
